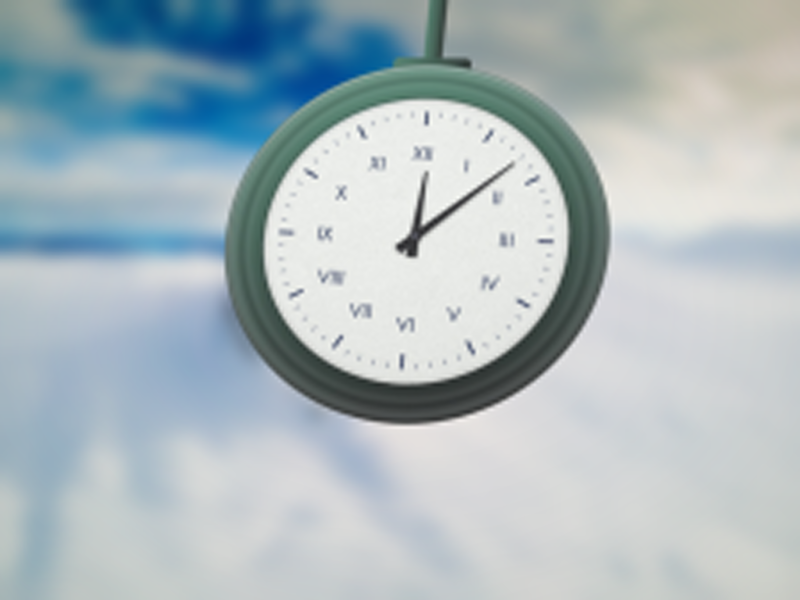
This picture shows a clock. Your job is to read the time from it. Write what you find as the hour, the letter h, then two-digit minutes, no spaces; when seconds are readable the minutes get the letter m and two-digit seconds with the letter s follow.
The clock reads 12h08
